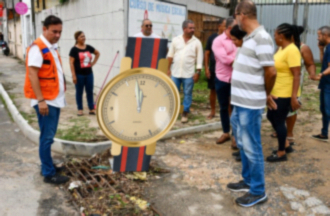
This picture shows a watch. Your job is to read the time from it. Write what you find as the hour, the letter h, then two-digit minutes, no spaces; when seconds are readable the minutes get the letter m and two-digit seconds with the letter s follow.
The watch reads 11h58
